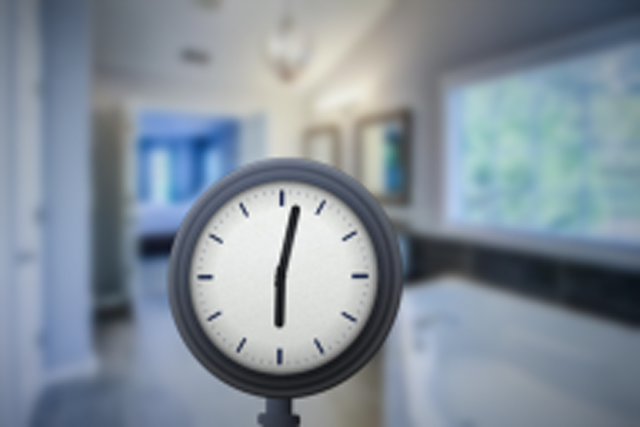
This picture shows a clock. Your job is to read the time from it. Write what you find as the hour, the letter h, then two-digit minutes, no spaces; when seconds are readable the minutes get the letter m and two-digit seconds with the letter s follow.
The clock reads 6h02
